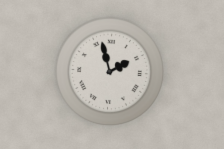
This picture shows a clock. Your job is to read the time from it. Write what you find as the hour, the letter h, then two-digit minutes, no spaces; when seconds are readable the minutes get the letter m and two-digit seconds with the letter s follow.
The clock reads 1h57
